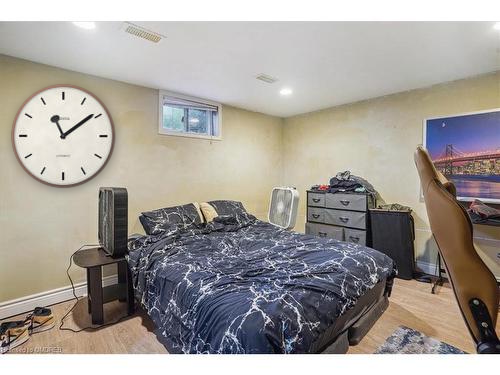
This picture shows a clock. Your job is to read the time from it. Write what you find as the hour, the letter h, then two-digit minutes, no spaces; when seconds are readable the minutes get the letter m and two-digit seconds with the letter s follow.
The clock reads 11h09
